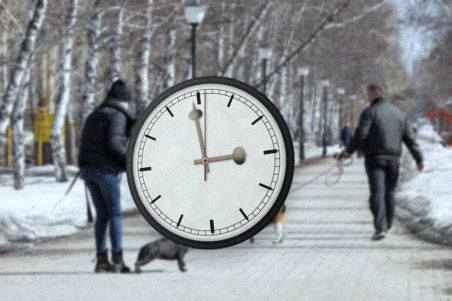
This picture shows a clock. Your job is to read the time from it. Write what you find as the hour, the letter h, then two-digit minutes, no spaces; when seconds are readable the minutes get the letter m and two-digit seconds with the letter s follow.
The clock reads 2h59m01s
